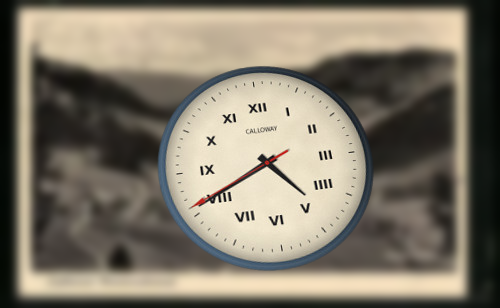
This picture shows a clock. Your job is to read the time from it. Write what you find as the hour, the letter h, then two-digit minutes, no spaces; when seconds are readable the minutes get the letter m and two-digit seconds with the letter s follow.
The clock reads 4h40m41s
